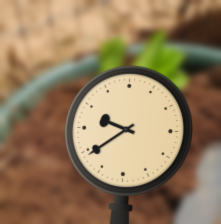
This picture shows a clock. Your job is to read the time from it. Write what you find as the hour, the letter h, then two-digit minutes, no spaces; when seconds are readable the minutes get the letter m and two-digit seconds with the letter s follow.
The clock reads 9h39
